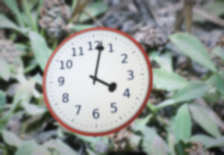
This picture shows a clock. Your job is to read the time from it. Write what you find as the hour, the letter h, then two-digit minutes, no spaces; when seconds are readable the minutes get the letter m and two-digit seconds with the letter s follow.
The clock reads 4h02
